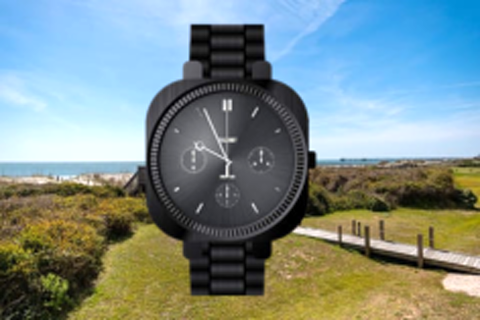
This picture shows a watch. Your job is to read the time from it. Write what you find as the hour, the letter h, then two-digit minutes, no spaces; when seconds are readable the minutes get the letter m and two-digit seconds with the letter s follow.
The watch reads 9h56
